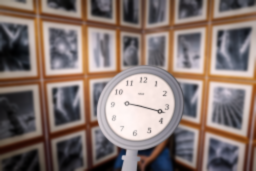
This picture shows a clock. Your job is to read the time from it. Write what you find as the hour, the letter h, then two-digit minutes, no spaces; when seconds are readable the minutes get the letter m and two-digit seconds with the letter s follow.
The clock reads 9h17
